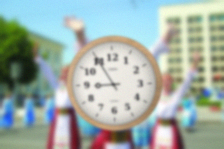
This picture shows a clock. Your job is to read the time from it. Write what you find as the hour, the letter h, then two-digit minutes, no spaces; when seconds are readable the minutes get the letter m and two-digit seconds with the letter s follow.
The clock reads 8h55
